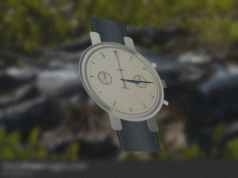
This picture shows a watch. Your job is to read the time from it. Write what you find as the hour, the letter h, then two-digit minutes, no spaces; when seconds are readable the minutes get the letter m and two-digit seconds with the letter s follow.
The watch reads 3h15
